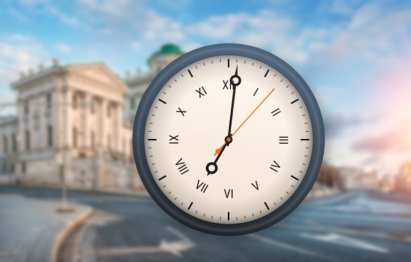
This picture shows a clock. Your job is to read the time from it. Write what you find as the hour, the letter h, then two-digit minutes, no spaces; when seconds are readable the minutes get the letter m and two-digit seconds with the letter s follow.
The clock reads 7h01m07s
